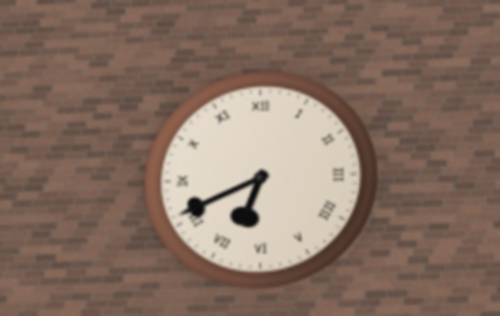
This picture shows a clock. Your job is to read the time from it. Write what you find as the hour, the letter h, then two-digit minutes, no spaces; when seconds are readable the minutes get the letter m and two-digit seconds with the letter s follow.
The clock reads 6h41
